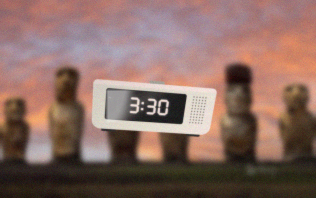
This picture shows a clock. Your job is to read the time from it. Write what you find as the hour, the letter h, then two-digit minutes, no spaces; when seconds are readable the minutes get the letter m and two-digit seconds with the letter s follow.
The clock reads 3h30
